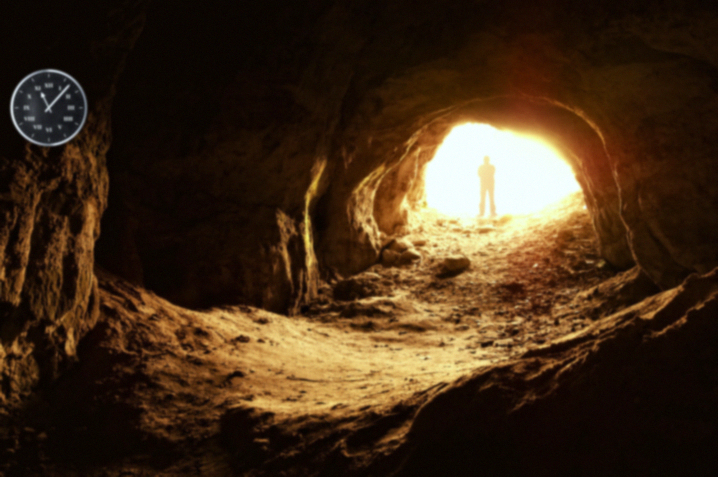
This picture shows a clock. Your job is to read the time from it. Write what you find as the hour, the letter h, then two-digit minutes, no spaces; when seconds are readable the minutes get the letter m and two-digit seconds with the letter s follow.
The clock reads 11h07
